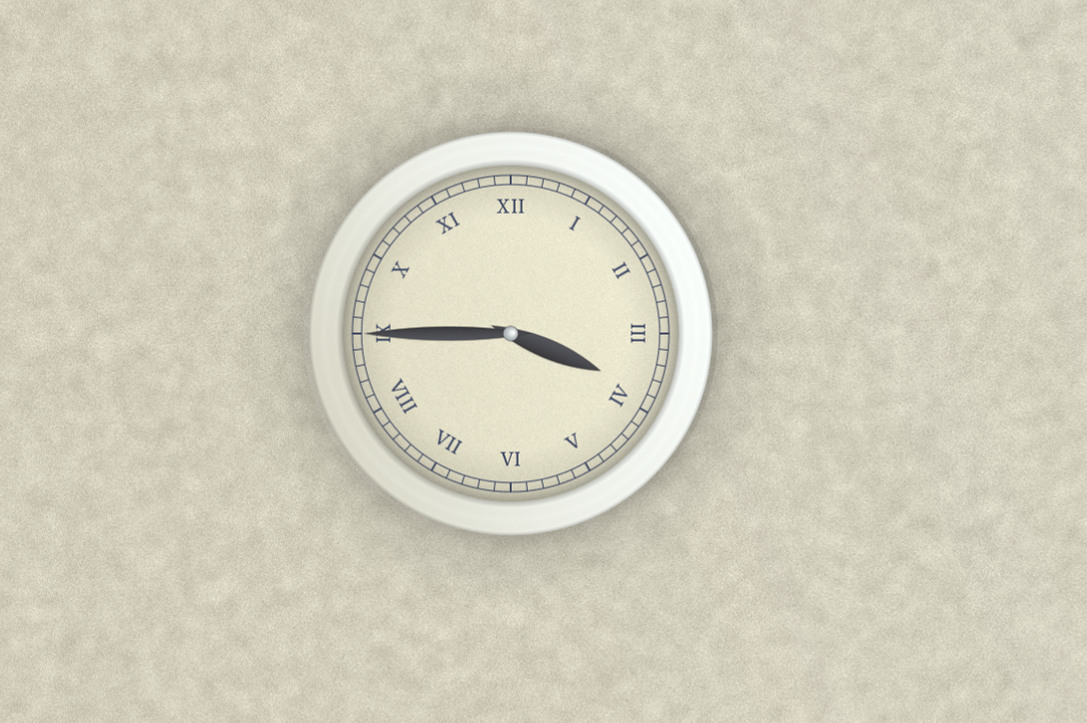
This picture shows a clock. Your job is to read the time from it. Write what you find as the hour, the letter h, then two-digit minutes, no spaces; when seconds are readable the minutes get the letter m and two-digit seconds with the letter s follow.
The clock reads 3h45
